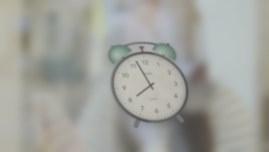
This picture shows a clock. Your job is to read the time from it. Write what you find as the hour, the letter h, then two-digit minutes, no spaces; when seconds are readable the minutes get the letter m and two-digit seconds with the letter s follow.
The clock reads 7h57
